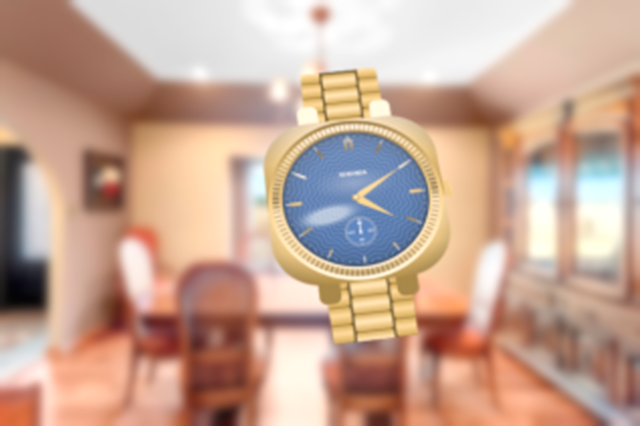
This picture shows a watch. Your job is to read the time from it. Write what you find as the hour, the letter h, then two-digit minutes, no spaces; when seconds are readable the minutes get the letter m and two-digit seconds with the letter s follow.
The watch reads 4h10
